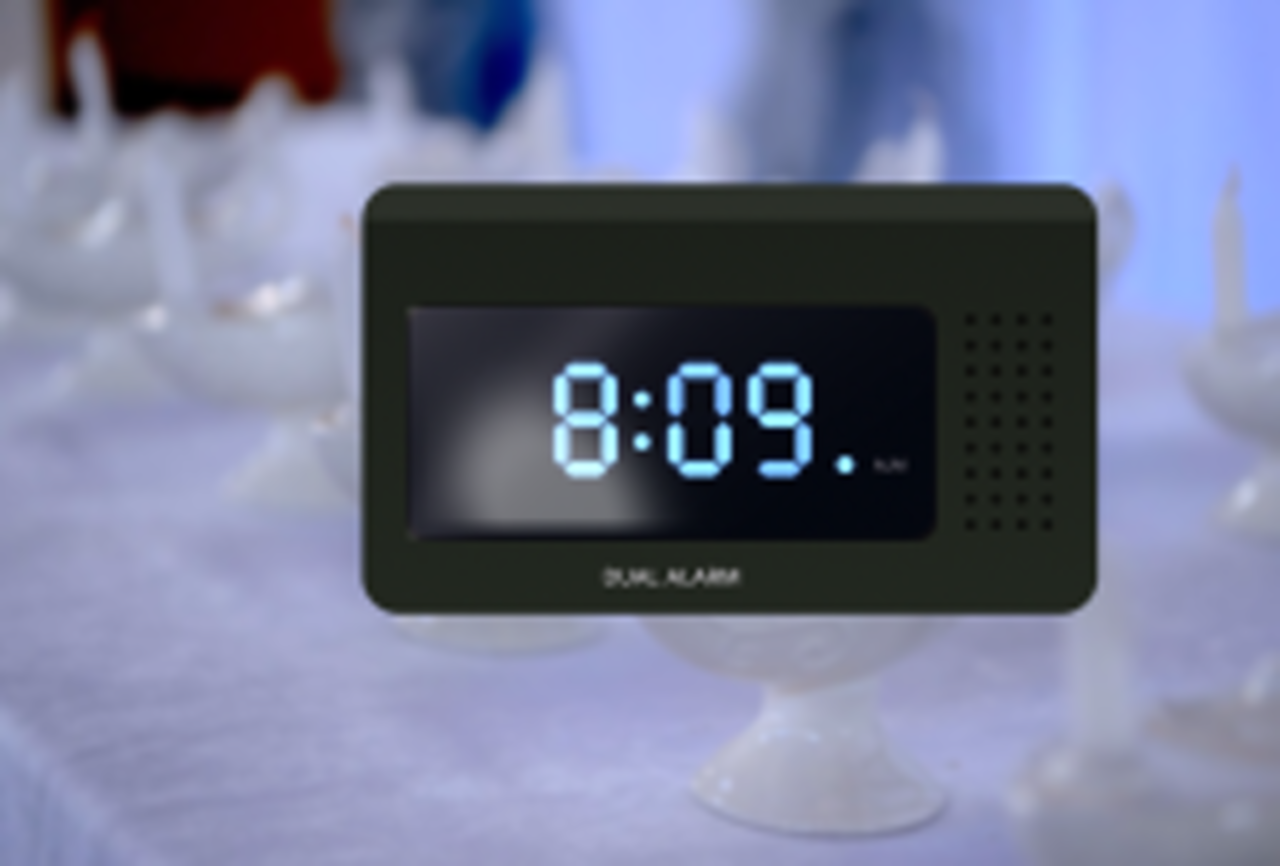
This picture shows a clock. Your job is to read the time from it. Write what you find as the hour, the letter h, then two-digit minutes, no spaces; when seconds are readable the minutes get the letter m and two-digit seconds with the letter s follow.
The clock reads 8h09
